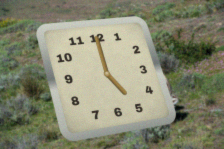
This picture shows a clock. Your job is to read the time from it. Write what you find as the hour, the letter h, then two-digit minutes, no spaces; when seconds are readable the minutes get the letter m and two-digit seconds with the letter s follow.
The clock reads 5h00
